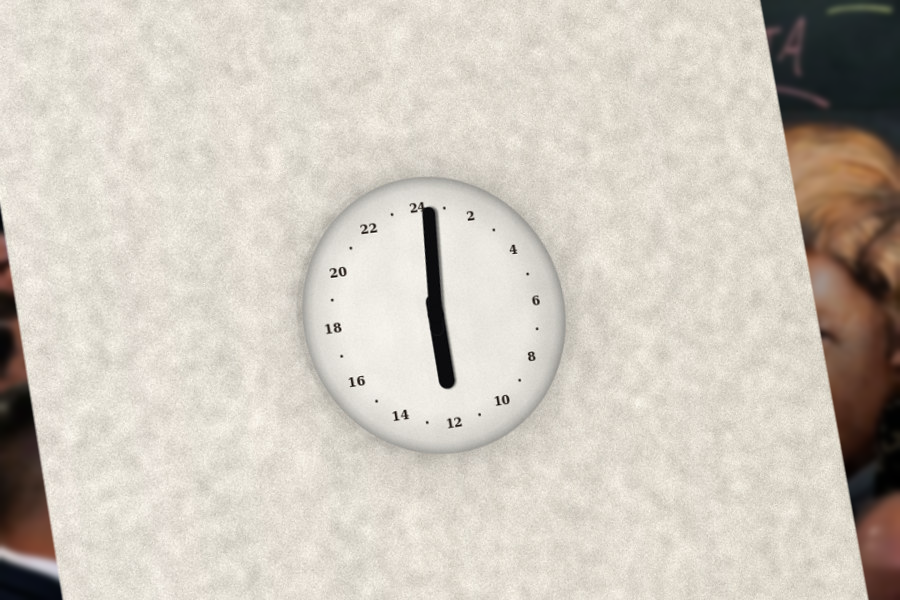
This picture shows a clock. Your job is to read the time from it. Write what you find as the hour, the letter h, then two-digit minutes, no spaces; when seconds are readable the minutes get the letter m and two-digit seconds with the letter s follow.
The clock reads 12h01
